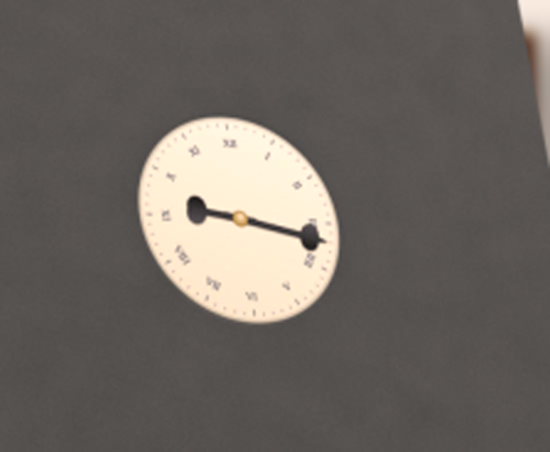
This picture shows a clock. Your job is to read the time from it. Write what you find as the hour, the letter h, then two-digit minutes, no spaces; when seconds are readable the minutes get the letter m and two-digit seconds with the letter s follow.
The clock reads 9h17
